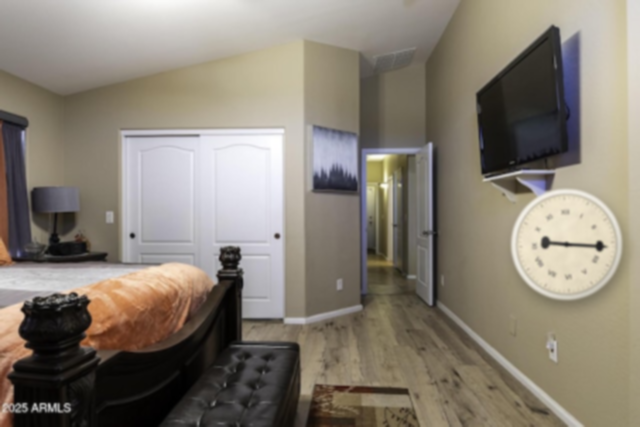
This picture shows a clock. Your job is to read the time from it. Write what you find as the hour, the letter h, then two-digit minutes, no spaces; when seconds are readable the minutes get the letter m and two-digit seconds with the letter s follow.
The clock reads 9h16
